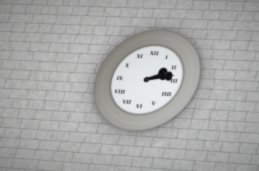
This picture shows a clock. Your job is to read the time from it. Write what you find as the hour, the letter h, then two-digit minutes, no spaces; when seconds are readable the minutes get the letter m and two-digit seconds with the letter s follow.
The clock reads 2h13
